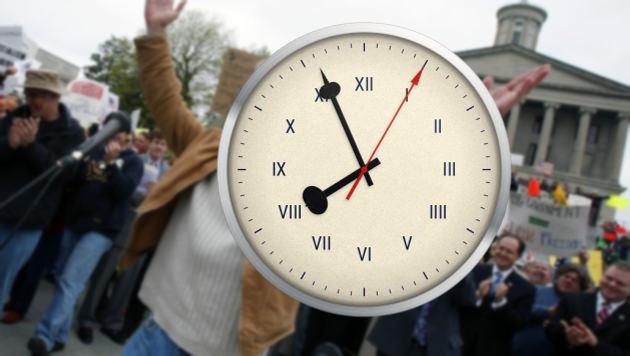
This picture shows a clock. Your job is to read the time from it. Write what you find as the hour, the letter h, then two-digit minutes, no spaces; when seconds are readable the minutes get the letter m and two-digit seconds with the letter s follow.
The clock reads 7h56m05s
